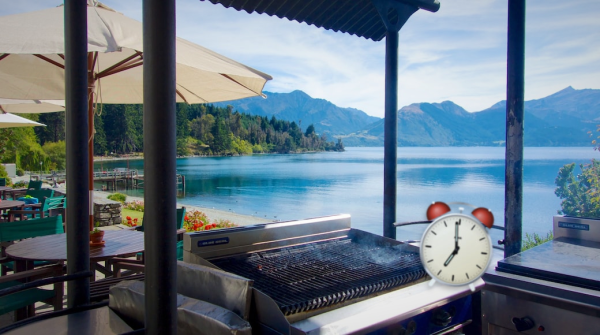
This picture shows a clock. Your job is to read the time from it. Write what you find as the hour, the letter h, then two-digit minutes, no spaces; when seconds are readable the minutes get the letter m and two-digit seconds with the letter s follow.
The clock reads 6h59
